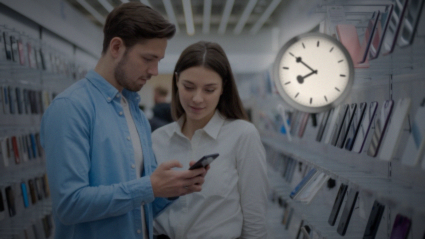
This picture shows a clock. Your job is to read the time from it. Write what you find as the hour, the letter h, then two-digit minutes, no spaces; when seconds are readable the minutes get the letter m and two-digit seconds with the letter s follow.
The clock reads 7h50
